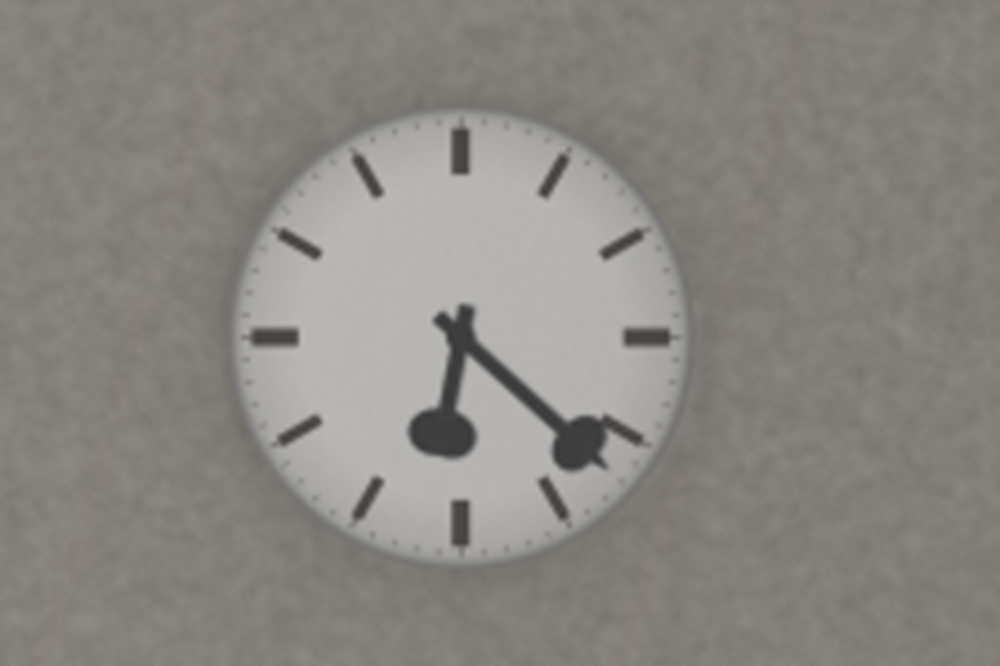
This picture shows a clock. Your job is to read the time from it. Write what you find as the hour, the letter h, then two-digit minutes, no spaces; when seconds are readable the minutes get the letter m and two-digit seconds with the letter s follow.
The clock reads 6h22
